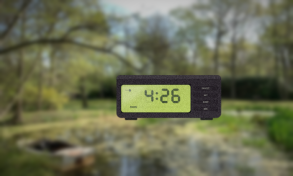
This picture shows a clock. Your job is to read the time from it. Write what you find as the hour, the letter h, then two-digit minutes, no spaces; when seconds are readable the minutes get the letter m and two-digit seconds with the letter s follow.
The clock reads 4h26
